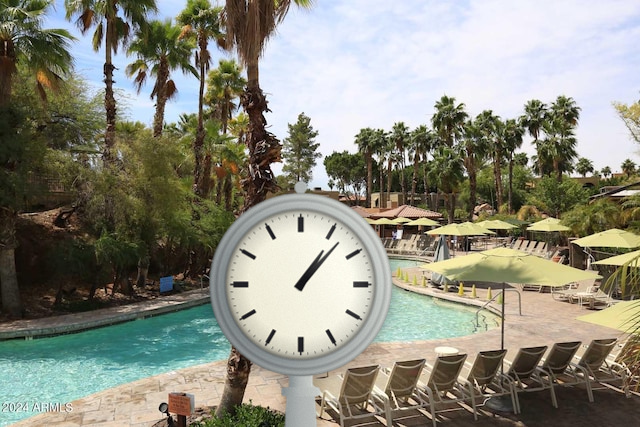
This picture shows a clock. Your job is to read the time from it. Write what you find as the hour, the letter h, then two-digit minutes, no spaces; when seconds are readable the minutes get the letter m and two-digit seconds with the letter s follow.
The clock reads 1h07
